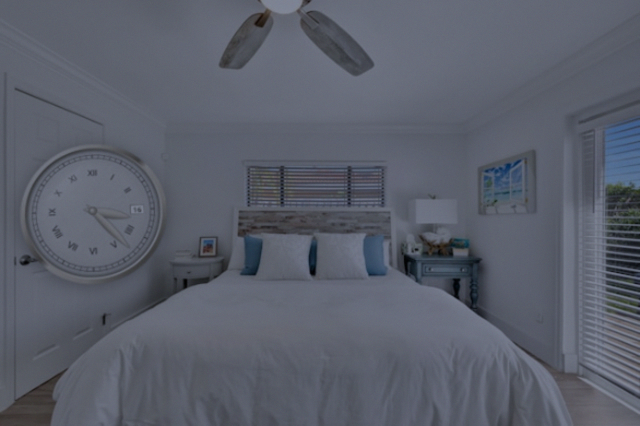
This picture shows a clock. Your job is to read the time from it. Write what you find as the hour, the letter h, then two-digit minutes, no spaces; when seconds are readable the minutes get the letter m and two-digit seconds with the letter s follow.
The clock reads 3h23
